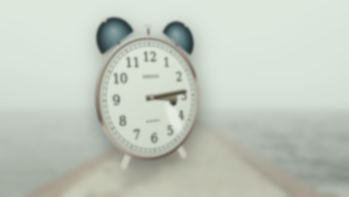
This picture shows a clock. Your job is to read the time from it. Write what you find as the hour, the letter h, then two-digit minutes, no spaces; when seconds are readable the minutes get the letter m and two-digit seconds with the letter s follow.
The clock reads 3h14
